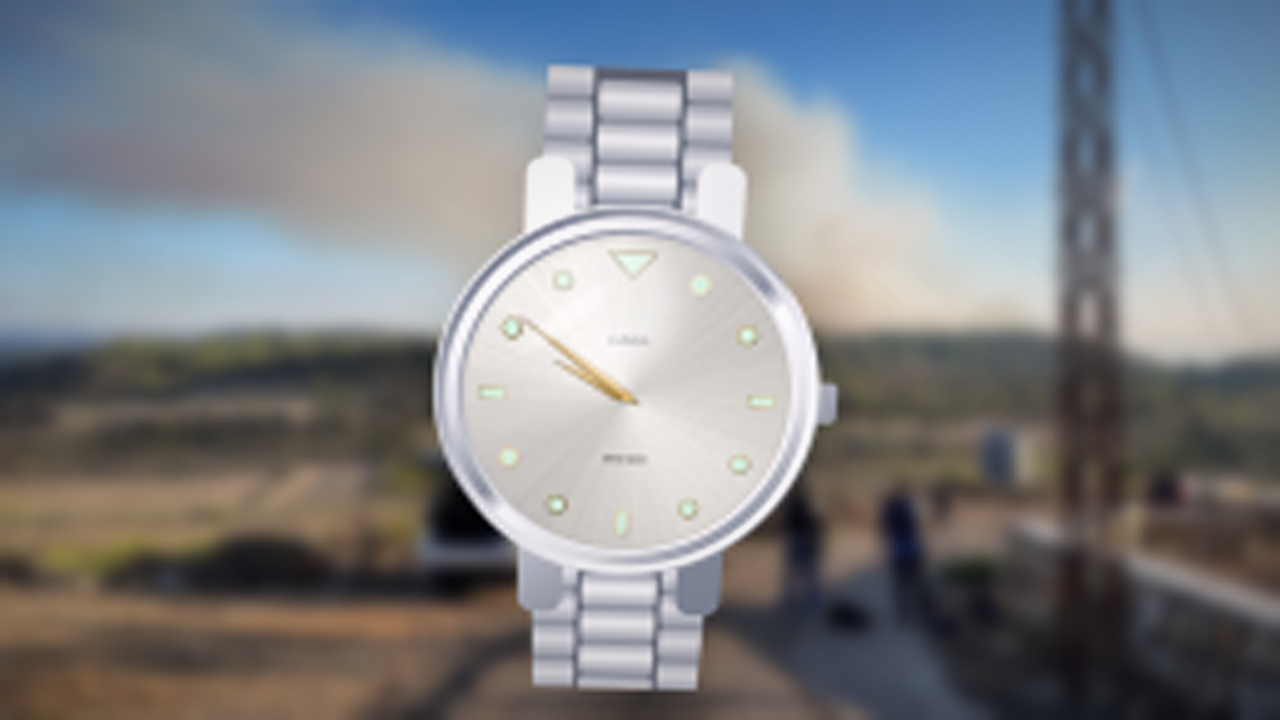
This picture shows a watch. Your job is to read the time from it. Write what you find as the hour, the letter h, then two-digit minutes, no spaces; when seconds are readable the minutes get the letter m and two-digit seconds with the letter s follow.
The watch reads 9h51
